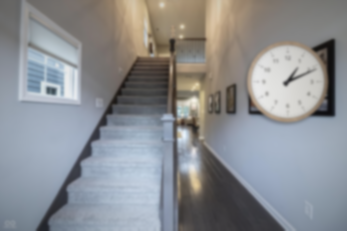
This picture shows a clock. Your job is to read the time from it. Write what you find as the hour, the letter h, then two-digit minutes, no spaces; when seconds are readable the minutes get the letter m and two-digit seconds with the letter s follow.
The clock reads 1h11
